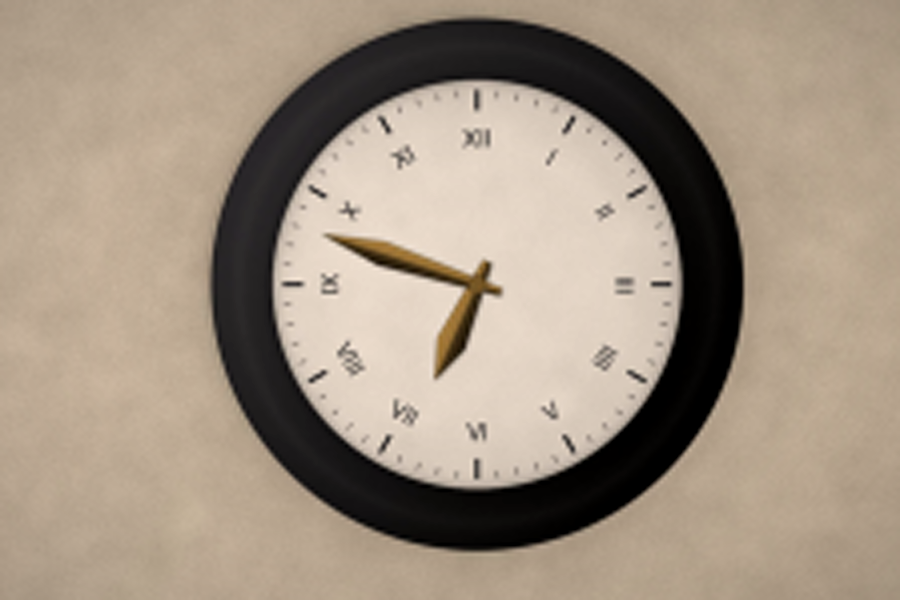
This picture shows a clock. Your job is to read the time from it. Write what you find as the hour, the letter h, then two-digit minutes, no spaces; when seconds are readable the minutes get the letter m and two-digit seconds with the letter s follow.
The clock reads 6h48
